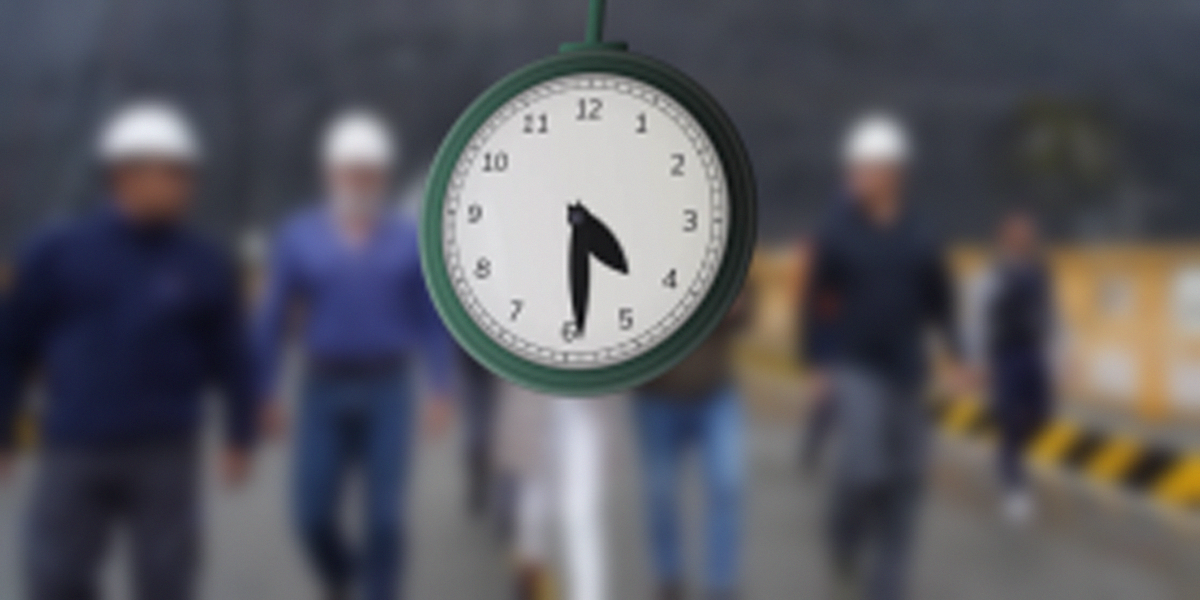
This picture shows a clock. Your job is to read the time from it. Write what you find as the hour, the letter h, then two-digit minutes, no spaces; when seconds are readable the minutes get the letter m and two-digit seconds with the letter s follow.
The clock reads 4h29
